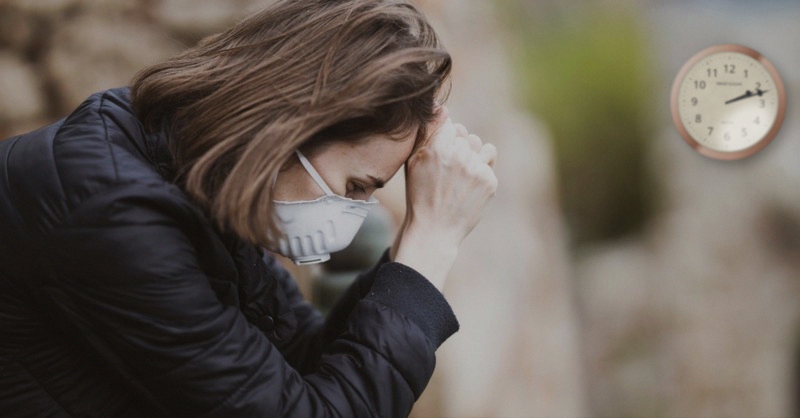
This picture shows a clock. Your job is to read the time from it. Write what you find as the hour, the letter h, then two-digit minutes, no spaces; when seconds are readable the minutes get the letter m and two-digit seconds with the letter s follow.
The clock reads 2h12
